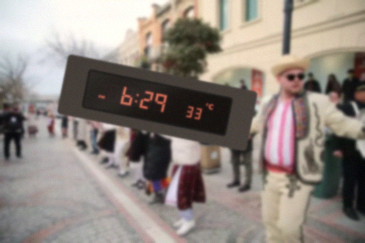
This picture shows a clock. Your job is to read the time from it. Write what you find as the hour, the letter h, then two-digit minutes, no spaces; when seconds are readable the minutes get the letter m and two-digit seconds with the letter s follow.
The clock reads 6h29
